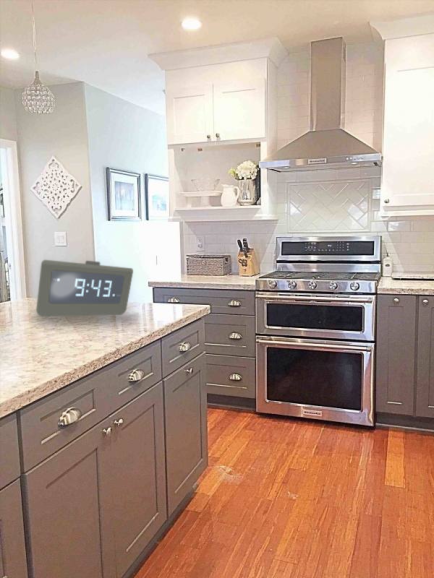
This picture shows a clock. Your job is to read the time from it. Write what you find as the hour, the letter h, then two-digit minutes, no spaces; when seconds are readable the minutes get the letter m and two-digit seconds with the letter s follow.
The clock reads 9h43
